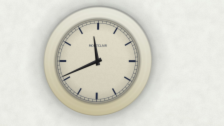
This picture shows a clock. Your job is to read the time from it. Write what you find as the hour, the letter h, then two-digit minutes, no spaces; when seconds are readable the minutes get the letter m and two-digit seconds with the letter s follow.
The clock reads 11h41
